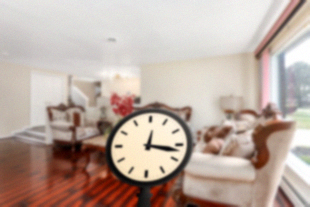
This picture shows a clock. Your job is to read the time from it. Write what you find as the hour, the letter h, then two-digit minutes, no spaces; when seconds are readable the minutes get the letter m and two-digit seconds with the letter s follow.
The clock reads 12h17
